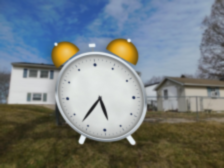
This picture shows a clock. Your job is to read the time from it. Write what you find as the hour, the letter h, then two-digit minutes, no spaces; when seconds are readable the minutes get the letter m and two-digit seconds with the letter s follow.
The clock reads 5h37
